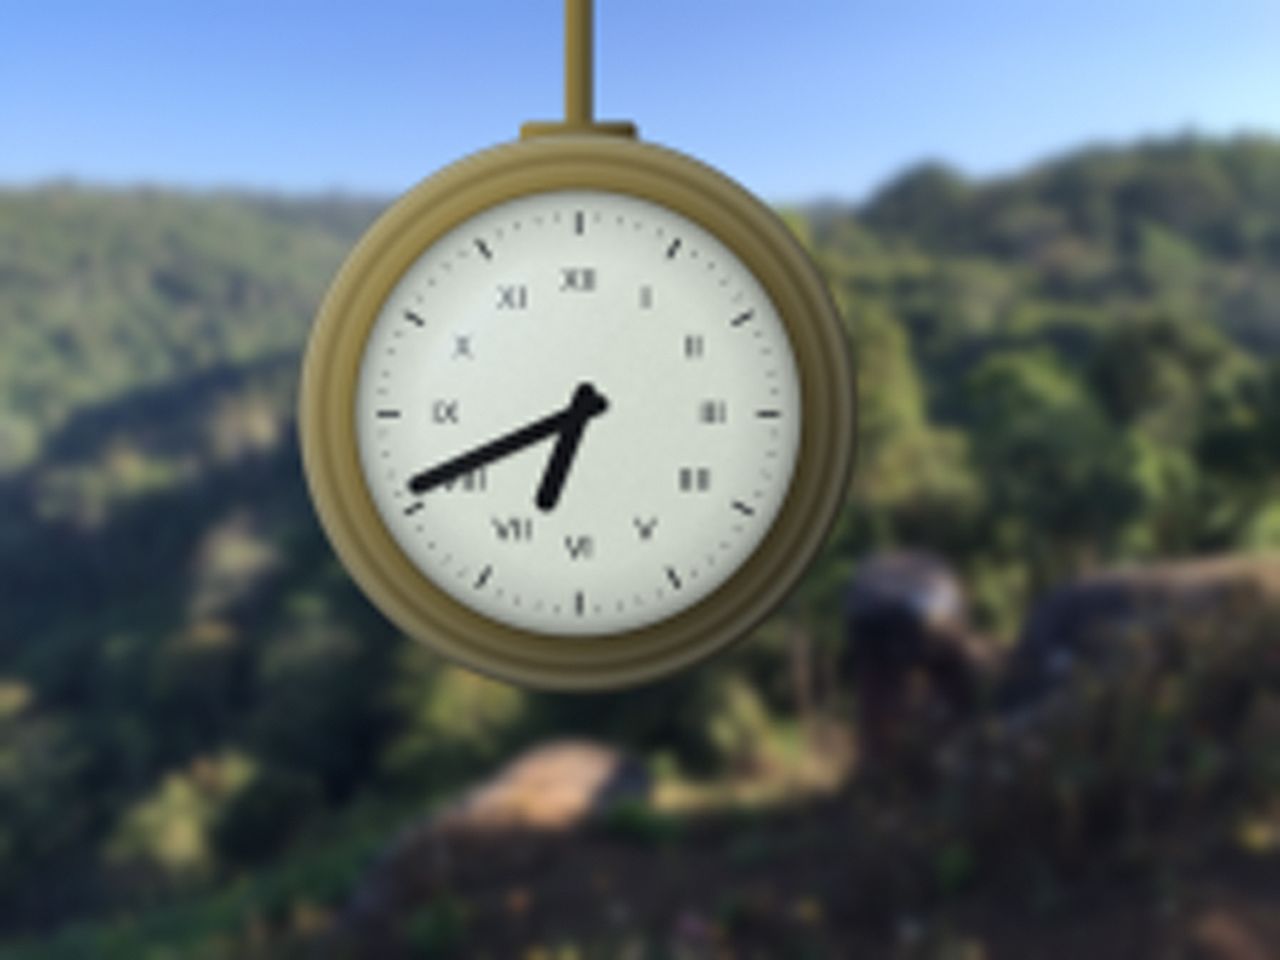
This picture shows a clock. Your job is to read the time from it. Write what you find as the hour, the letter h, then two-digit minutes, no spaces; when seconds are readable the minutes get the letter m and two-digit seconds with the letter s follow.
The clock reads 6h41
